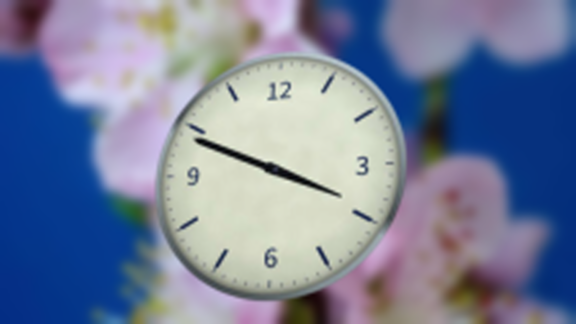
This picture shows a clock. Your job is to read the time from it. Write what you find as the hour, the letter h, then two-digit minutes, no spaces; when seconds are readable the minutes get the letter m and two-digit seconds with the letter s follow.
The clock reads 3h49
